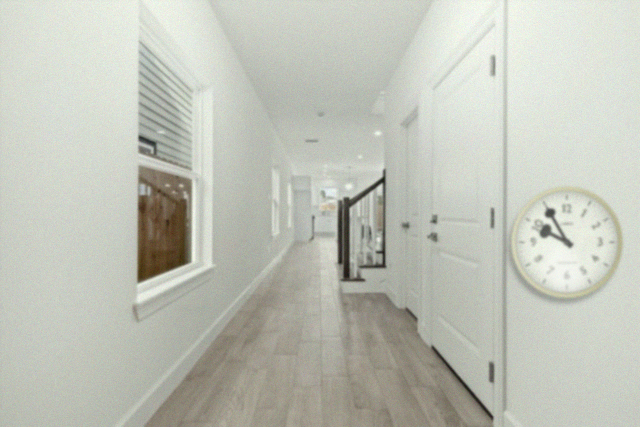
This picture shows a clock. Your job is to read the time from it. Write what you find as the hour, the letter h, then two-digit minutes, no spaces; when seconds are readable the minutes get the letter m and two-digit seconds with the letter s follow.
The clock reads 9h55
